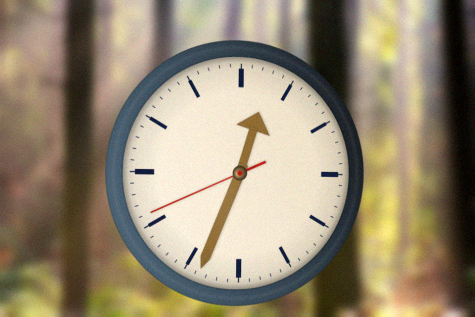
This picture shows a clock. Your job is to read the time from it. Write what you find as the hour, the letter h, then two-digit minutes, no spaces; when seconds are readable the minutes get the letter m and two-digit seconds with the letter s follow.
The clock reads 12h33m41s
